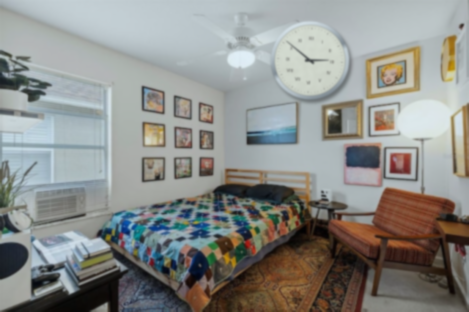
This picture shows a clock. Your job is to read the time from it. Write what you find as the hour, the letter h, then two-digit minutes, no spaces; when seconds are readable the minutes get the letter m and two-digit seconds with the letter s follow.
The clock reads 2h51
